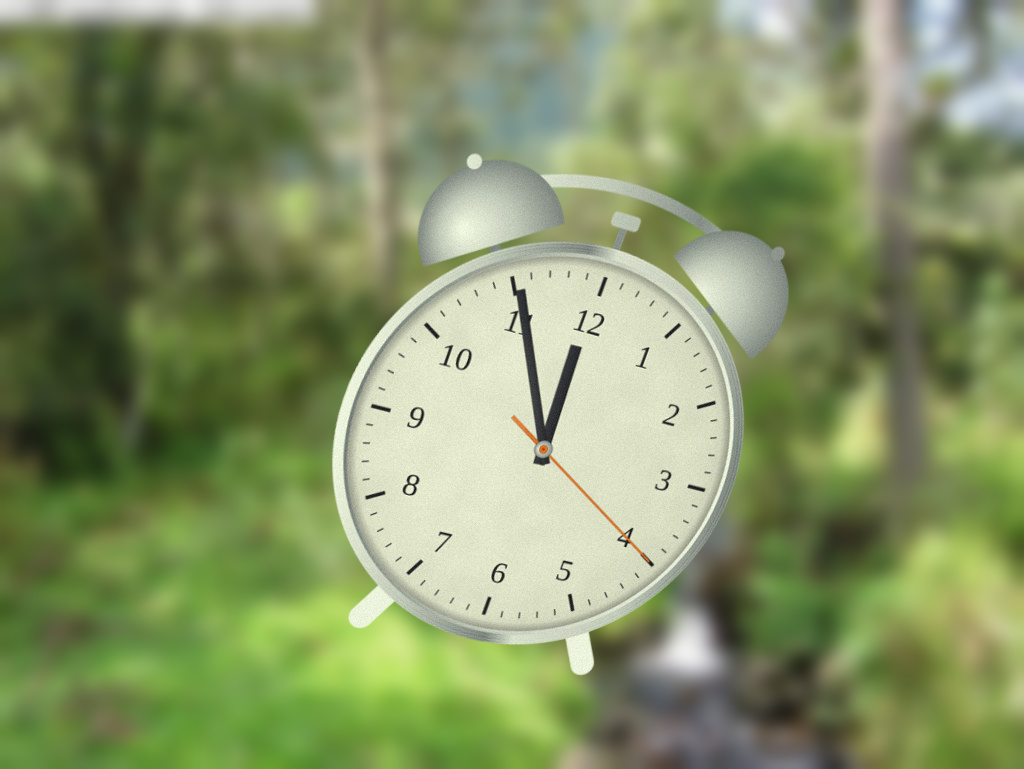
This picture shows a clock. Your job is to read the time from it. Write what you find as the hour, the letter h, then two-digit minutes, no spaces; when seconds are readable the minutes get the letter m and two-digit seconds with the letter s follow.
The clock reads 11h55m20s
